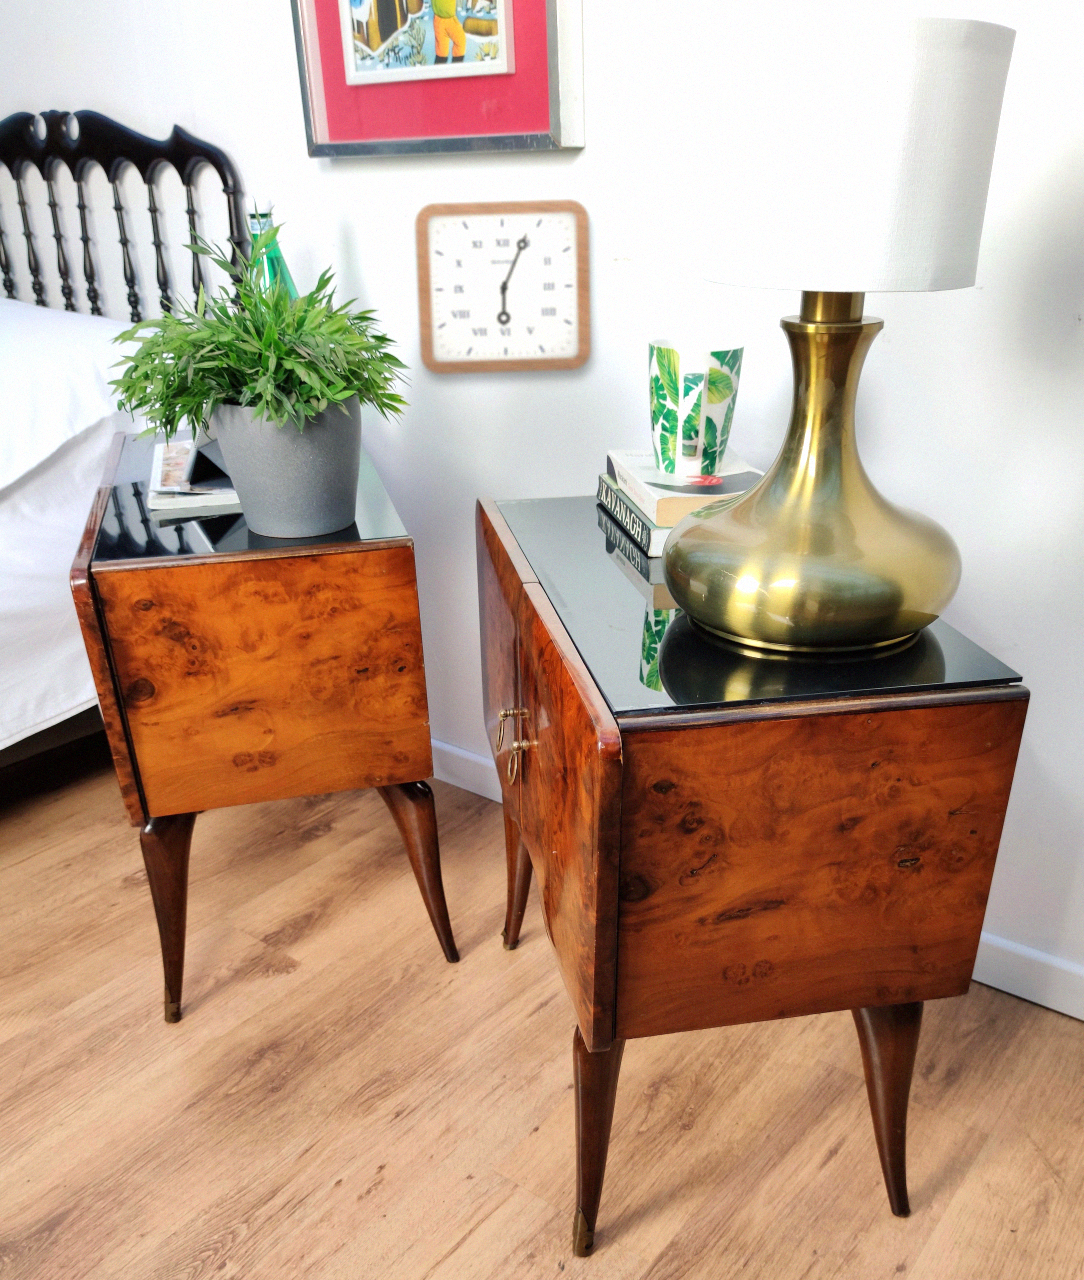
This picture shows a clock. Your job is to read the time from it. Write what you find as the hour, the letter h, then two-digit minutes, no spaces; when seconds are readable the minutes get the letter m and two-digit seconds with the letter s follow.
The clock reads 6h04
